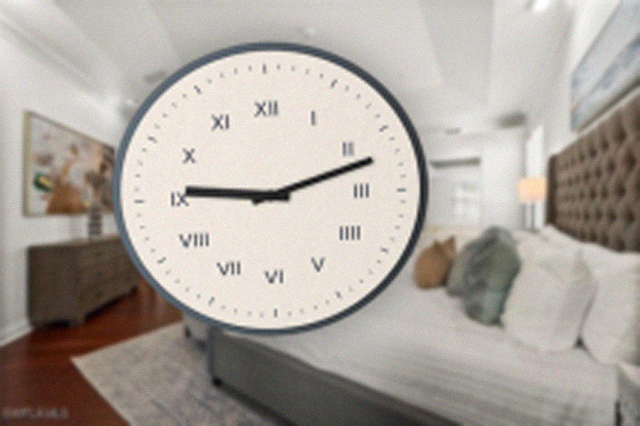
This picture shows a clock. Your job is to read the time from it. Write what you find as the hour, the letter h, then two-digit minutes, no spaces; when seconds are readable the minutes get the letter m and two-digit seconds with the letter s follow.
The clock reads 9h12
